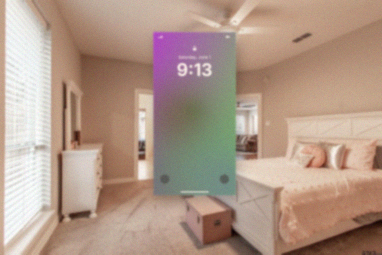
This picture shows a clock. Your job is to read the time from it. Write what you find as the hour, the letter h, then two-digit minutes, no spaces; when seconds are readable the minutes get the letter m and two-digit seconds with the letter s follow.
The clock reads 9h13
